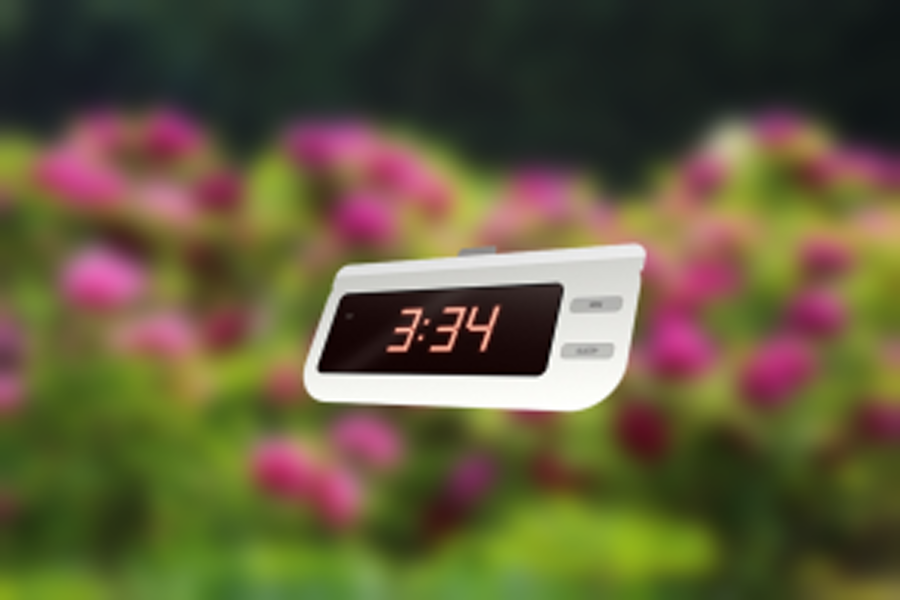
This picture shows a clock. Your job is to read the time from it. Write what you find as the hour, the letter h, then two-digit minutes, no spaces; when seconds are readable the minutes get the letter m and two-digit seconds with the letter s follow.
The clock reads 3h34
